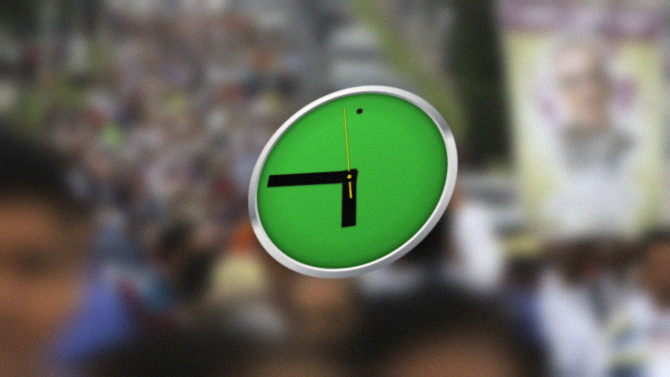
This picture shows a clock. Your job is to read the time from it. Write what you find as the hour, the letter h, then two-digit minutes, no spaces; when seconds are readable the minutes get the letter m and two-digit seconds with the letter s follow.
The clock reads 5h44m58s
